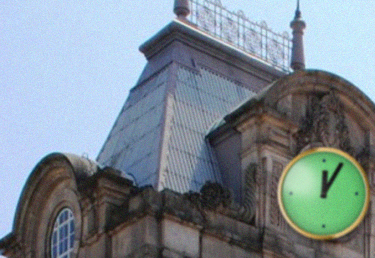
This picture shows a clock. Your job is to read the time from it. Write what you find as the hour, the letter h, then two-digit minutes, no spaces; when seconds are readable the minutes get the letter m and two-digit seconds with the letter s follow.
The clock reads 12h05
